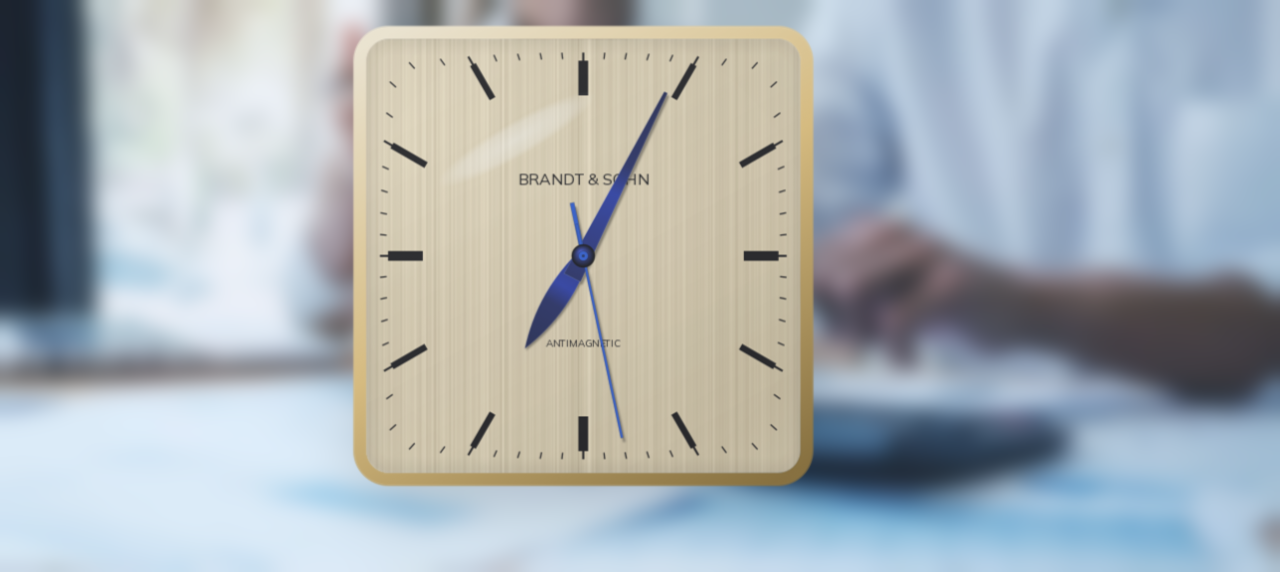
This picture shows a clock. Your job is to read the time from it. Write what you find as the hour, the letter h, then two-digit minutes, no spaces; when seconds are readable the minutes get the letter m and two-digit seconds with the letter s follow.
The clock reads 7h04m28s
